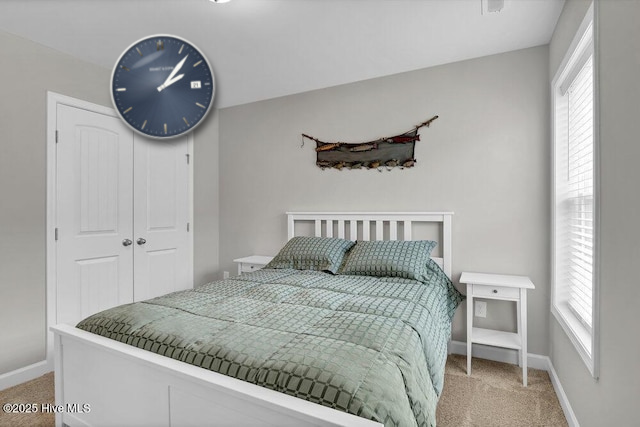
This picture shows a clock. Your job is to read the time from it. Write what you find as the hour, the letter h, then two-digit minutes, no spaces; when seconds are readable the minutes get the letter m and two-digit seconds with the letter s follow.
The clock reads 2h07
